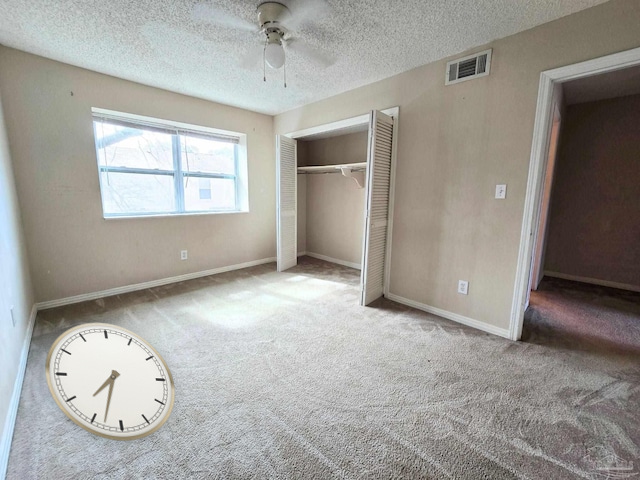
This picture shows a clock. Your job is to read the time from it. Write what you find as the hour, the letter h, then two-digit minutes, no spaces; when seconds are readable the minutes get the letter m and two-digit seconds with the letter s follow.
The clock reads 7h33
